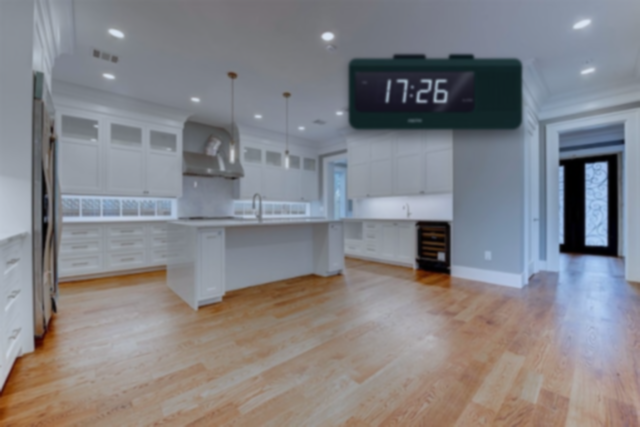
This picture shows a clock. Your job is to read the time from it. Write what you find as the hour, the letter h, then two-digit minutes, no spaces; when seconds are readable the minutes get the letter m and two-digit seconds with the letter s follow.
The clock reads 17h26
